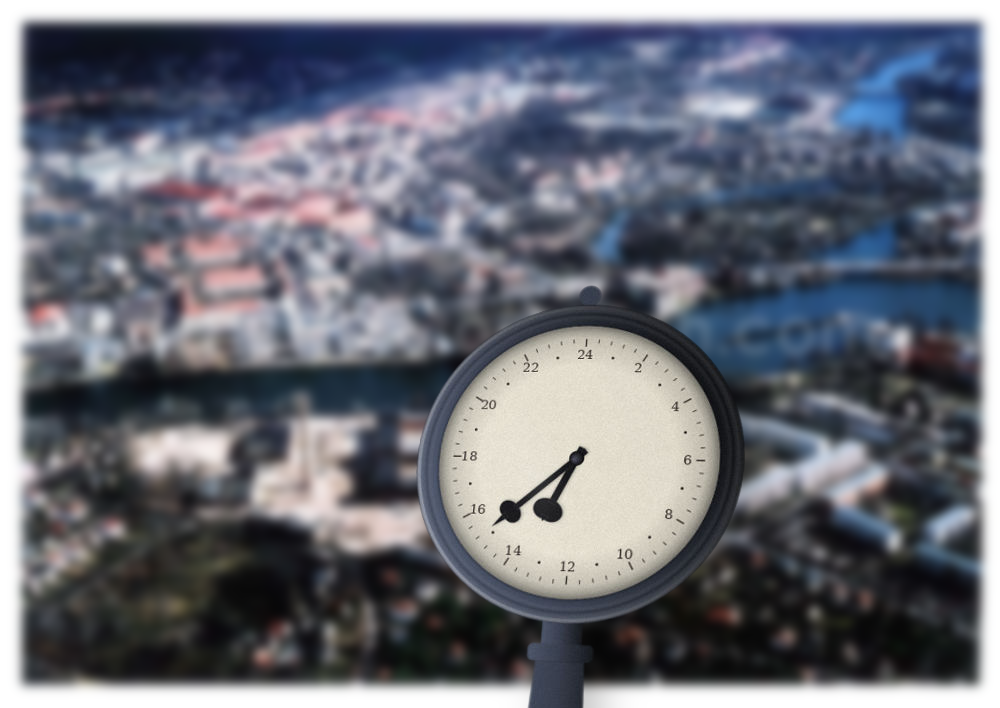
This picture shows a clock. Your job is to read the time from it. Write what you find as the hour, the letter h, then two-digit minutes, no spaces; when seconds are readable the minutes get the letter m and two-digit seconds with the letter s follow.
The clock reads 13h38
